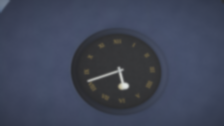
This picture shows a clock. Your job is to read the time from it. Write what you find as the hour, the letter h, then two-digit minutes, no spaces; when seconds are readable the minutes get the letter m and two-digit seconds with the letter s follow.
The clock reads 5h42
